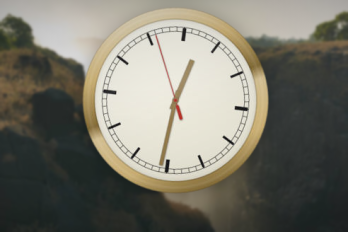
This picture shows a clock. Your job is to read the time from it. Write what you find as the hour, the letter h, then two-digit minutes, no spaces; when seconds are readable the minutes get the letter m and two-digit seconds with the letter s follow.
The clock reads 12h30m56s
